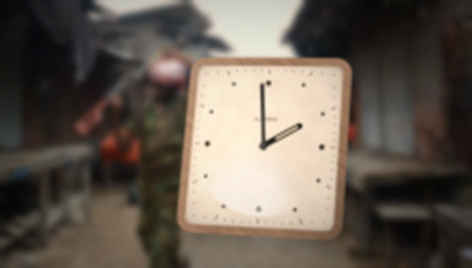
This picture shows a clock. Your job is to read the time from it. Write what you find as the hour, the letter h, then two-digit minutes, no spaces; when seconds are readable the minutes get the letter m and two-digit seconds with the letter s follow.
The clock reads 1h59
